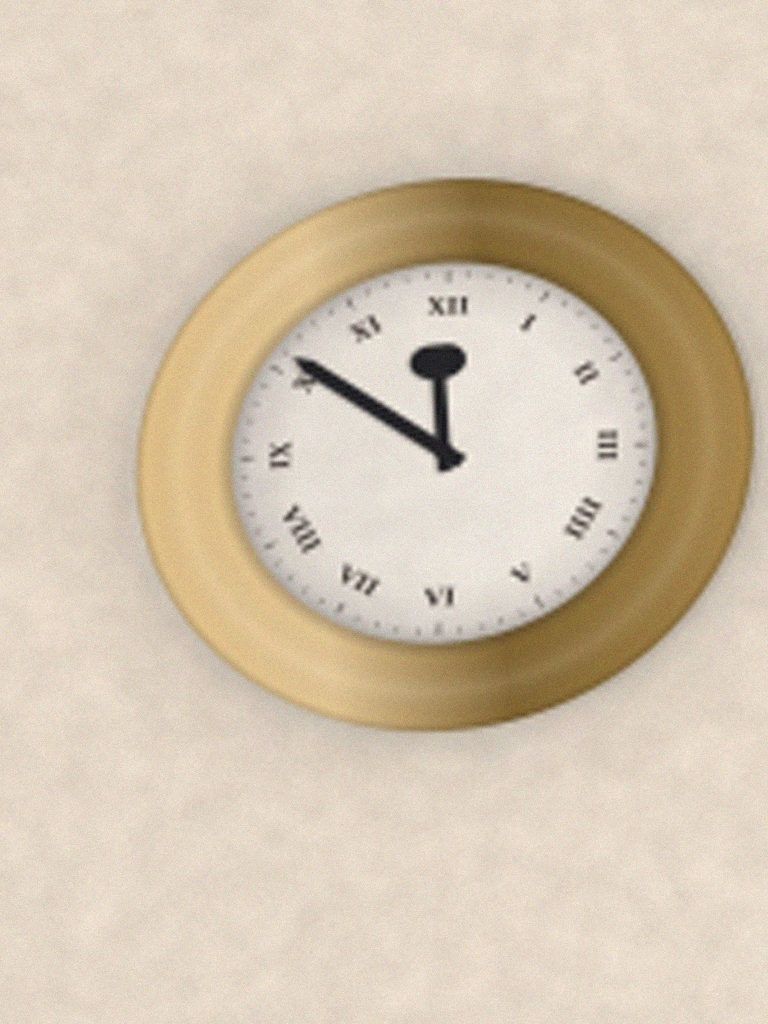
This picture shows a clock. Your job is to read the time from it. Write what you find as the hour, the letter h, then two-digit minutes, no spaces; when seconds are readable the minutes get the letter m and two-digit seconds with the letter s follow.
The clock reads 11h51
